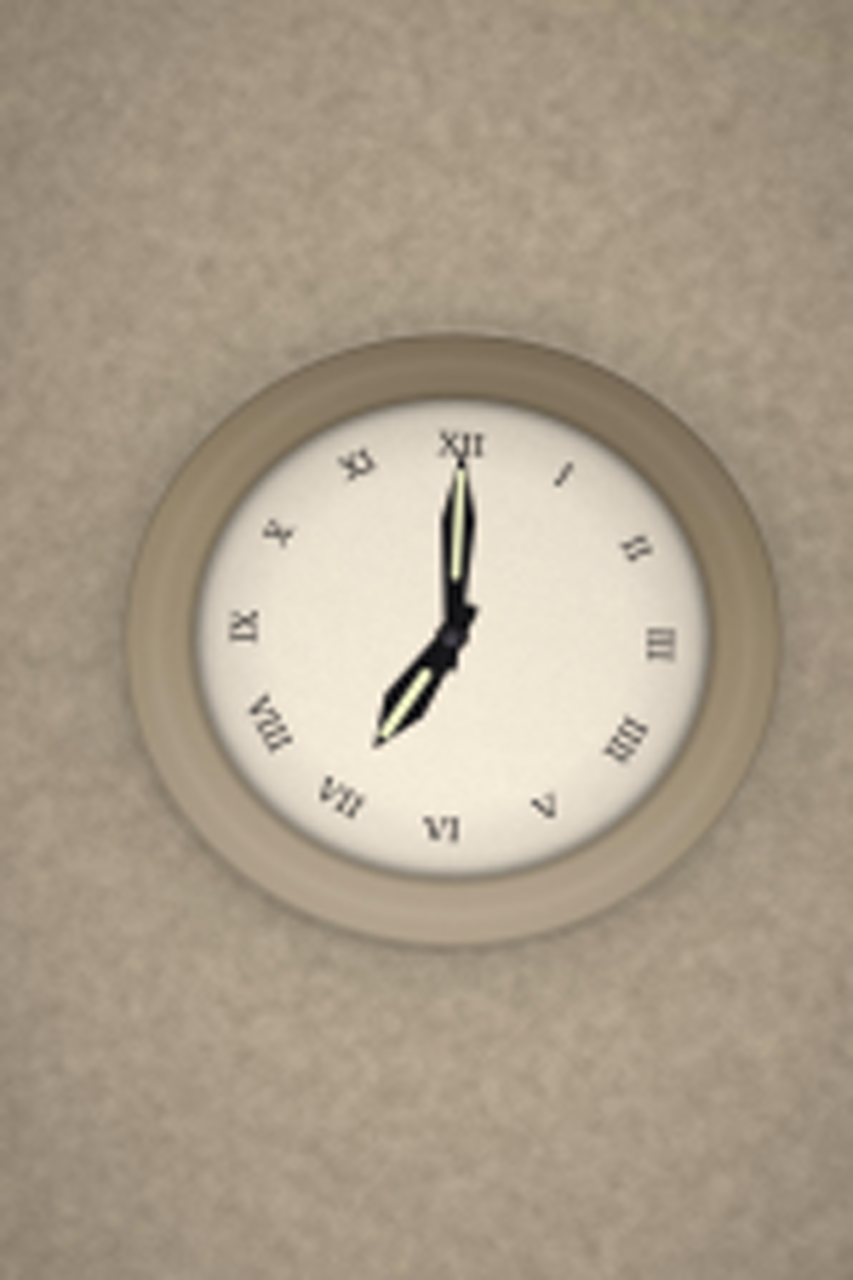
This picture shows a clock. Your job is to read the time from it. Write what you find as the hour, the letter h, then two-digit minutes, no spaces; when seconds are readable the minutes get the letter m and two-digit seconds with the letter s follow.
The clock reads 7h00
